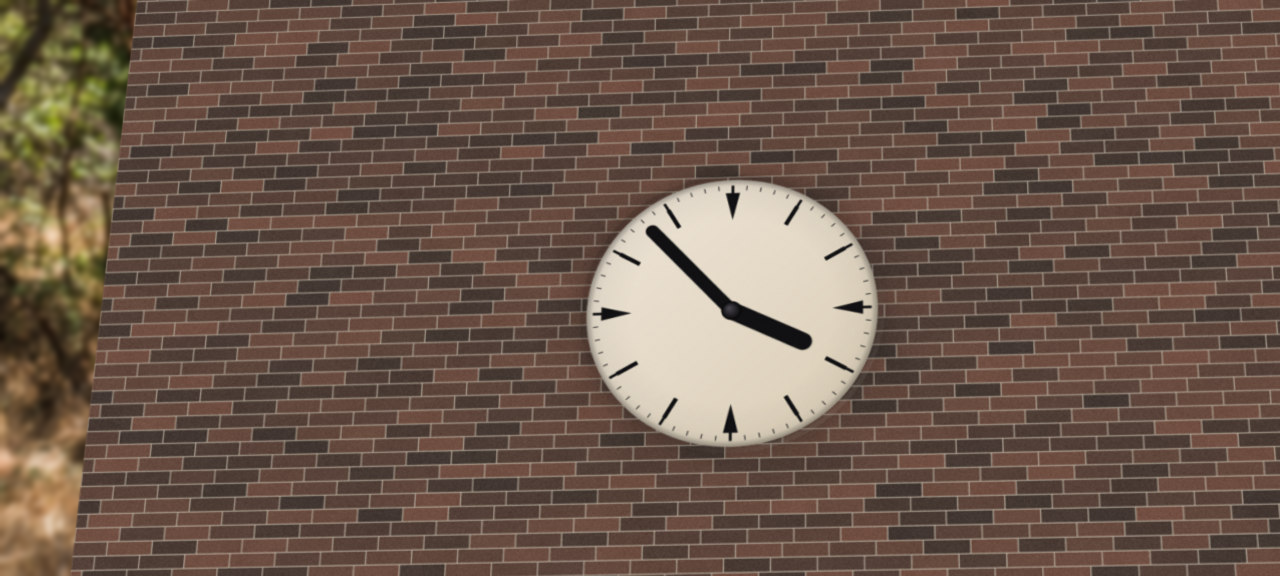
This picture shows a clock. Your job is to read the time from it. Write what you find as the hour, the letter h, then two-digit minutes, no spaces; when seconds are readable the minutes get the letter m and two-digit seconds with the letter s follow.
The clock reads 3h53
